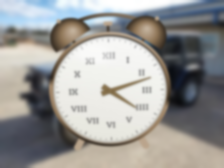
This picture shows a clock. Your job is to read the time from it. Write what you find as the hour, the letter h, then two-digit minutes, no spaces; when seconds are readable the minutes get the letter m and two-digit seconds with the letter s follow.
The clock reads 4h12
